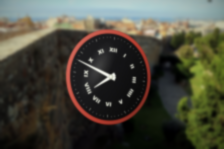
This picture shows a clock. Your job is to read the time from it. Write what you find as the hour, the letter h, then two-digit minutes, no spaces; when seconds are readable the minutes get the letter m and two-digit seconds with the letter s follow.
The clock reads 7h48
